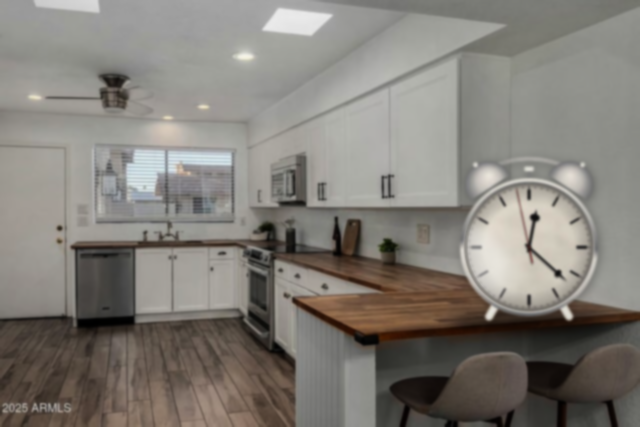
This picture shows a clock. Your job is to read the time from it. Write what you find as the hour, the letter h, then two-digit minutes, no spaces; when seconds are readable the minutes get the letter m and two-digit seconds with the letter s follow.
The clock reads 12h21m58s
